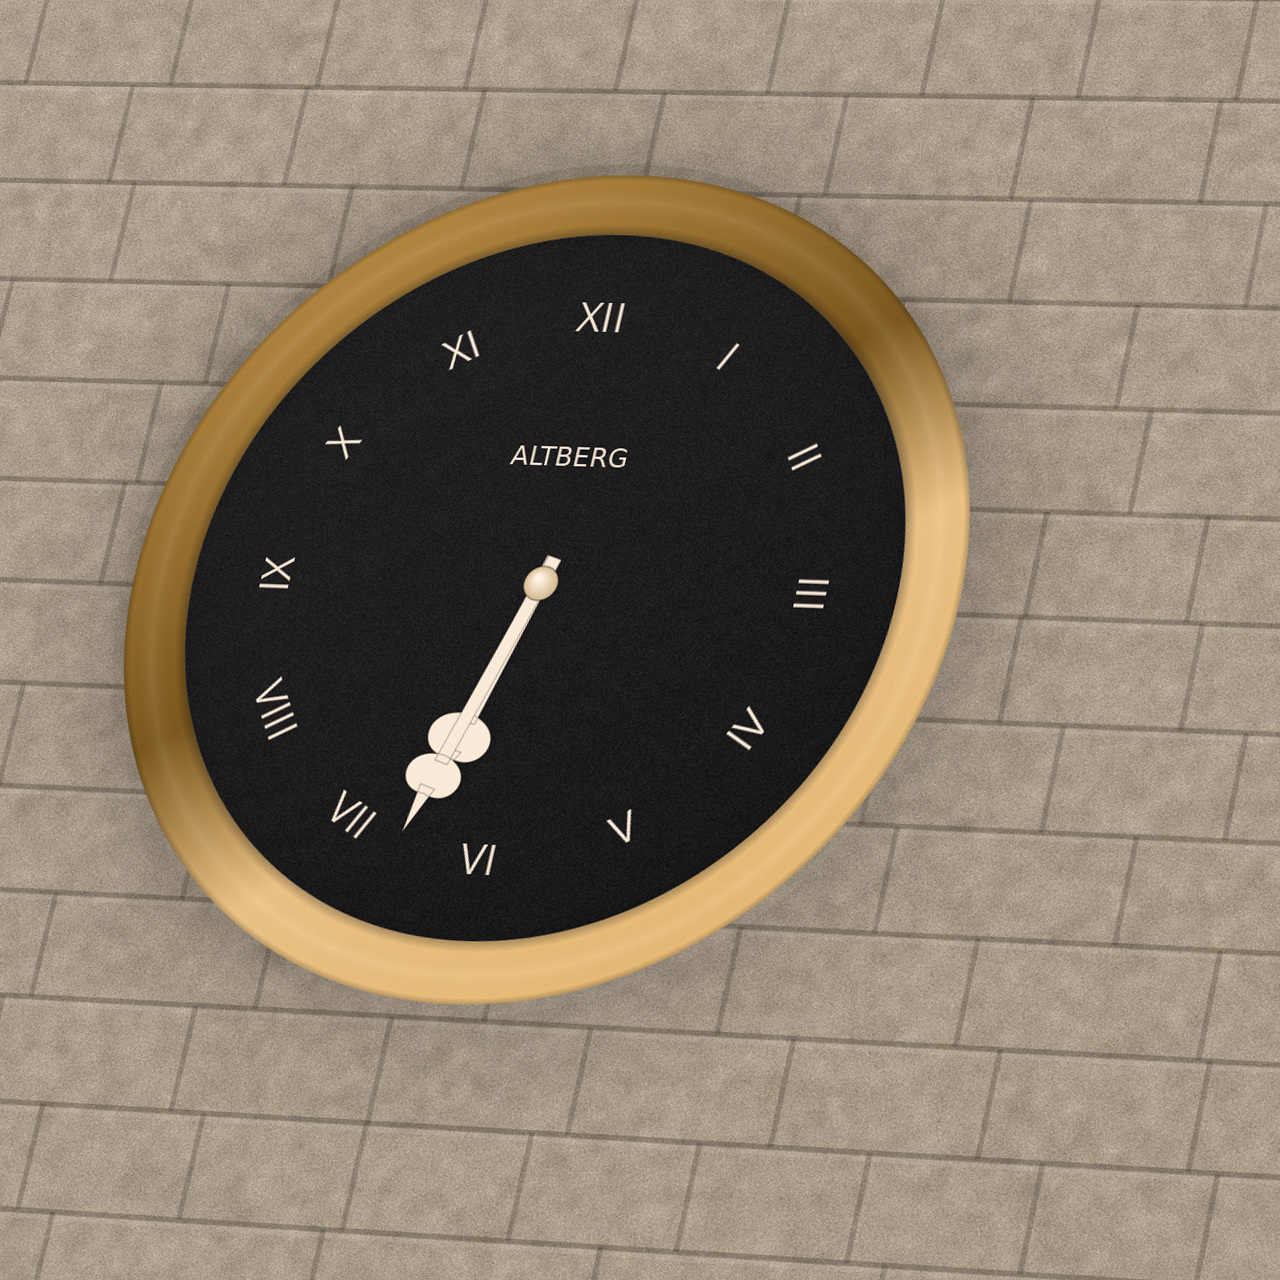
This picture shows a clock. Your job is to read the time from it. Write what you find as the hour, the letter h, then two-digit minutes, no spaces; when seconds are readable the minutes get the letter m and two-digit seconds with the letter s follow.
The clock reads 6h33
